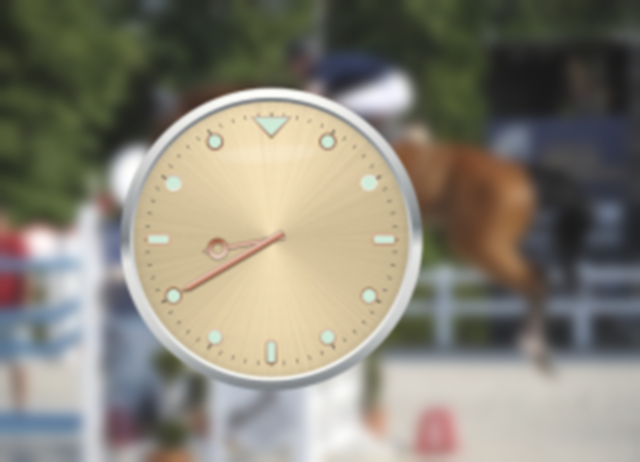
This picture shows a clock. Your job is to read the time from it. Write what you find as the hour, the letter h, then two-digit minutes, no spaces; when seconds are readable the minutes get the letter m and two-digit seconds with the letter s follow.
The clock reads 8h40
